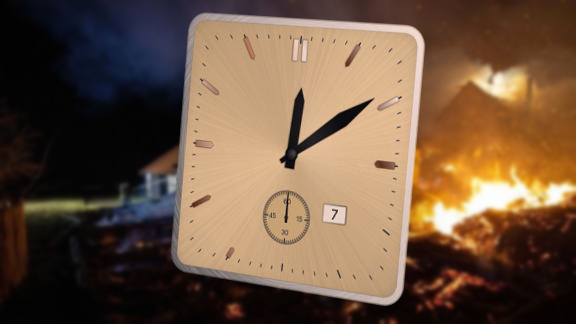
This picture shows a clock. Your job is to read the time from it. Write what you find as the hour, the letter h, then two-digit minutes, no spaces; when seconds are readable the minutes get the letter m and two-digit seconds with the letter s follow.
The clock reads 12h09
